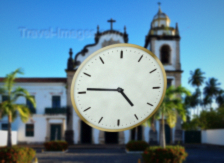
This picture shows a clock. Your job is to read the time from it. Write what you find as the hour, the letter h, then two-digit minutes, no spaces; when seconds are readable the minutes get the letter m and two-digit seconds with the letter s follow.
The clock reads 4h46
